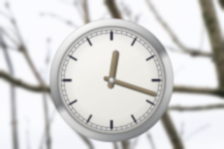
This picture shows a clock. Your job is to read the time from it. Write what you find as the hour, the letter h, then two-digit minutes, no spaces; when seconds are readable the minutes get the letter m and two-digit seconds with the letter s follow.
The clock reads 12h18
